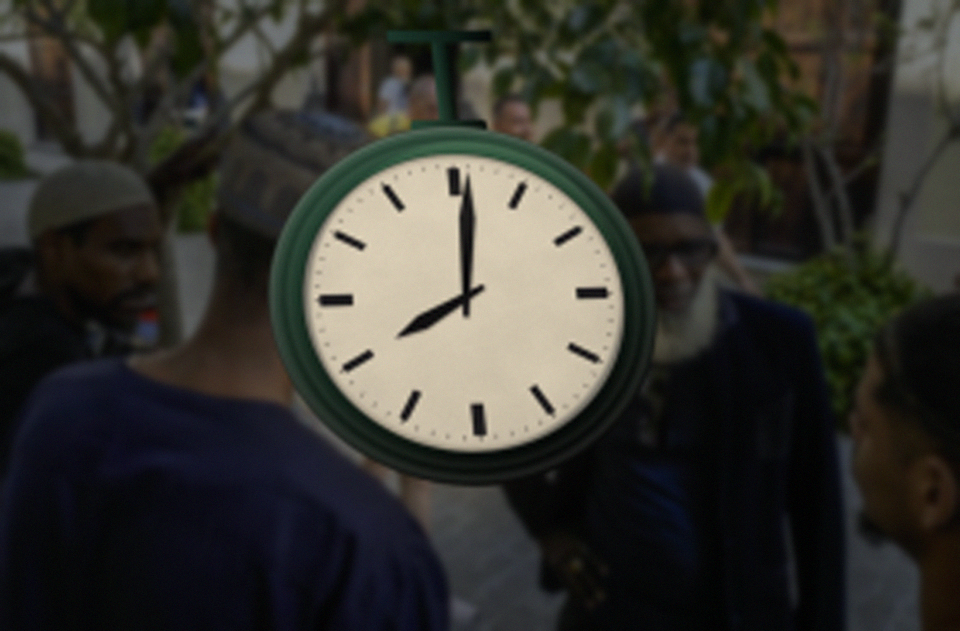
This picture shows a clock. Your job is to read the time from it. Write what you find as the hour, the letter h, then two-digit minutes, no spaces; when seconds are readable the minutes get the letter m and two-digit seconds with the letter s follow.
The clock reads 8h01
